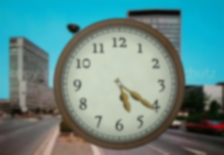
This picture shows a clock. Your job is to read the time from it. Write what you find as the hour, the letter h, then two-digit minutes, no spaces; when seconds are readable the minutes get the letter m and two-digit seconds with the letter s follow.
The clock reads 5h21
